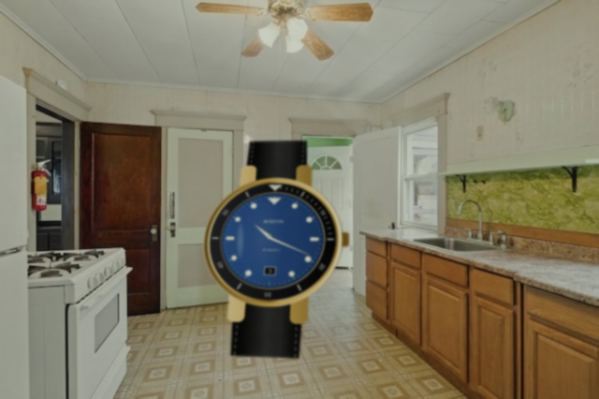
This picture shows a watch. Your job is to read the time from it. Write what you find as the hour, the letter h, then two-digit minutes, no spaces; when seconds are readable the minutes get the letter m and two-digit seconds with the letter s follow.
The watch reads 10h19
